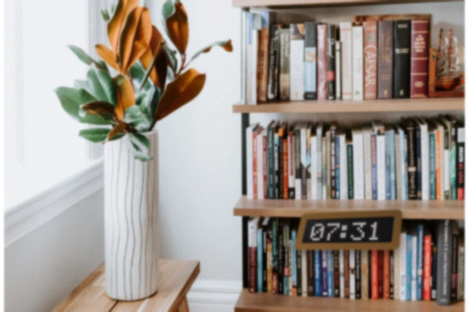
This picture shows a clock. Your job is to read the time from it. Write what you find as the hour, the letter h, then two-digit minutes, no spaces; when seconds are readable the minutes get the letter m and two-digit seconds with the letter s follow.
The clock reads 7h31
